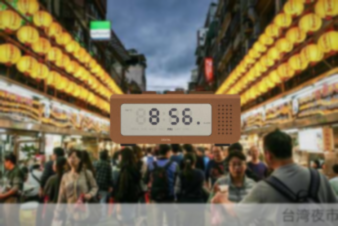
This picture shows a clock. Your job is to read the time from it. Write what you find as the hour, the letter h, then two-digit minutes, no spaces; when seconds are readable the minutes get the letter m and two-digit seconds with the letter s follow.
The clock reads 8h56
